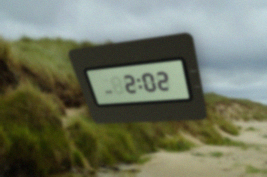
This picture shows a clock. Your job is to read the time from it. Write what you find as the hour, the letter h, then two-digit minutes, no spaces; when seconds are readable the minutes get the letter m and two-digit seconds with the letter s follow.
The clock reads 2h02
